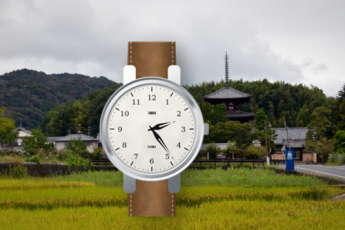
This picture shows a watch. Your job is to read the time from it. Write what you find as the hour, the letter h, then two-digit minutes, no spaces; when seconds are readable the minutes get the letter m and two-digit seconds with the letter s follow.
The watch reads 2h24
